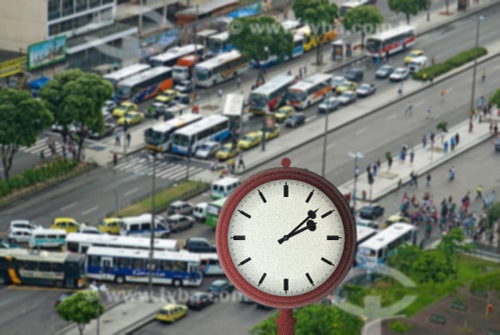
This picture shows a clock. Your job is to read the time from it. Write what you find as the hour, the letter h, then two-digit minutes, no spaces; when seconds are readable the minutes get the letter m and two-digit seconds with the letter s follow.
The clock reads 2h08
